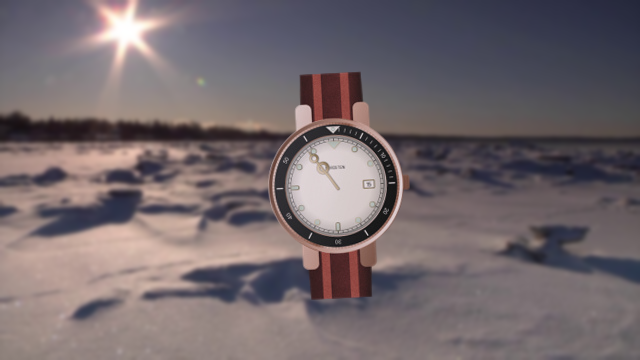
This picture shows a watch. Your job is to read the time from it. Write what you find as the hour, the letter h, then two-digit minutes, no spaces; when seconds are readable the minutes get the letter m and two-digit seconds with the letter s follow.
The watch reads 10h54
